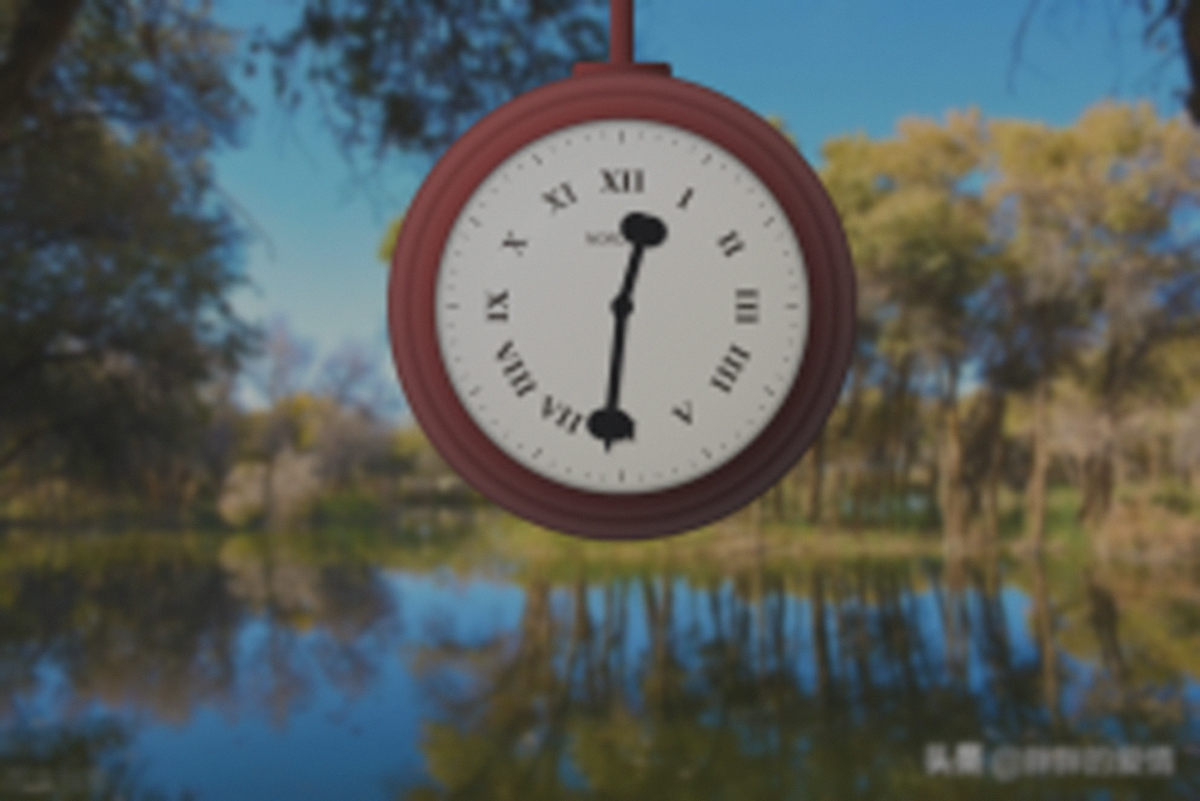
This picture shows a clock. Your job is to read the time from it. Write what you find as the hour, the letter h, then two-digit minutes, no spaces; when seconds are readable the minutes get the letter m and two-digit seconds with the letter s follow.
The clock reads 12h31
